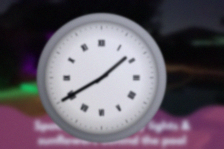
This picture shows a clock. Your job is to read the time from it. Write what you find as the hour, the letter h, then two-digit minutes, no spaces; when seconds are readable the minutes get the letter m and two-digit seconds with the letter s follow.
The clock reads 1h40
